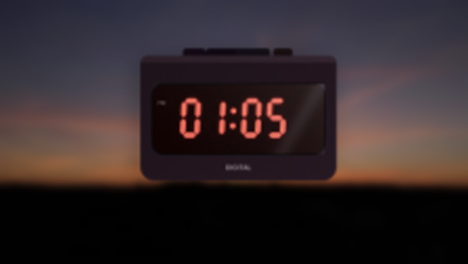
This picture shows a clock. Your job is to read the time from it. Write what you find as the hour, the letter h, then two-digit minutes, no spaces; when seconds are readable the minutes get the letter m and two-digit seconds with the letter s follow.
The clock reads 1h05
